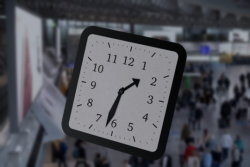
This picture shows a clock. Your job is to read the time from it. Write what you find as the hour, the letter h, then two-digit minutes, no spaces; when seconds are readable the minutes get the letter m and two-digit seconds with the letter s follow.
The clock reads 1h32
